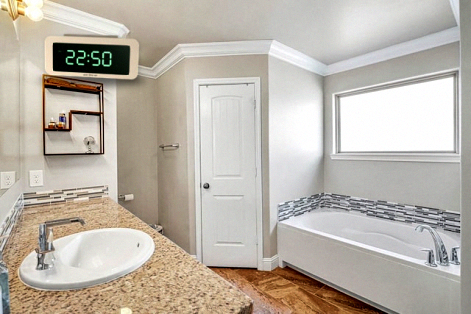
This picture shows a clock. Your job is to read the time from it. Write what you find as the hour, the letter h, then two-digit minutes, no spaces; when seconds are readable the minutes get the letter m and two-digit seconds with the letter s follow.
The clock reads 22h50
